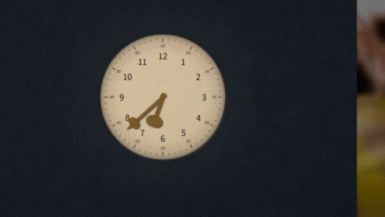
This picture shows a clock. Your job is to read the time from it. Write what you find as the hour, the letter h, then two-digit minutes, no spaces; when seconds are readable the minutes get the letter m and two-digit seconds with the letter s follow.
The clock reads 6h38
